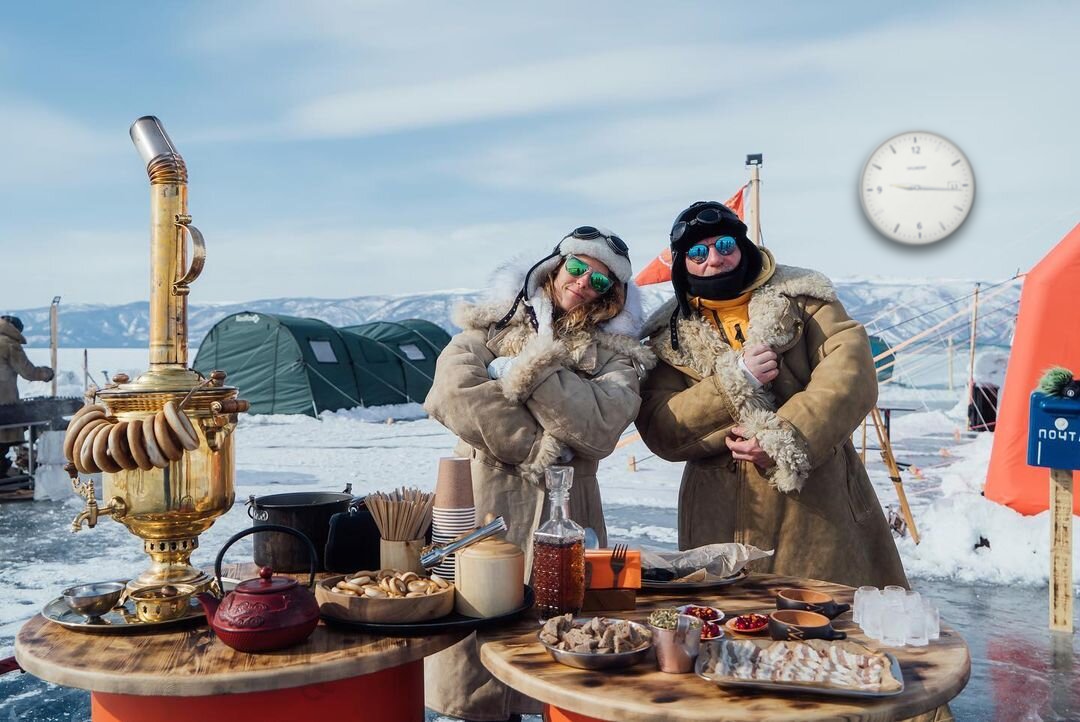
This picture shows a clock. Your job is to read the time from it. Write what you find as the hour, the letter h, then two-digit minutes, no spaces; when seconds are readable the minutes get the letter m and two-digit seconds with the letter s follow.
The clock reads 9h16
